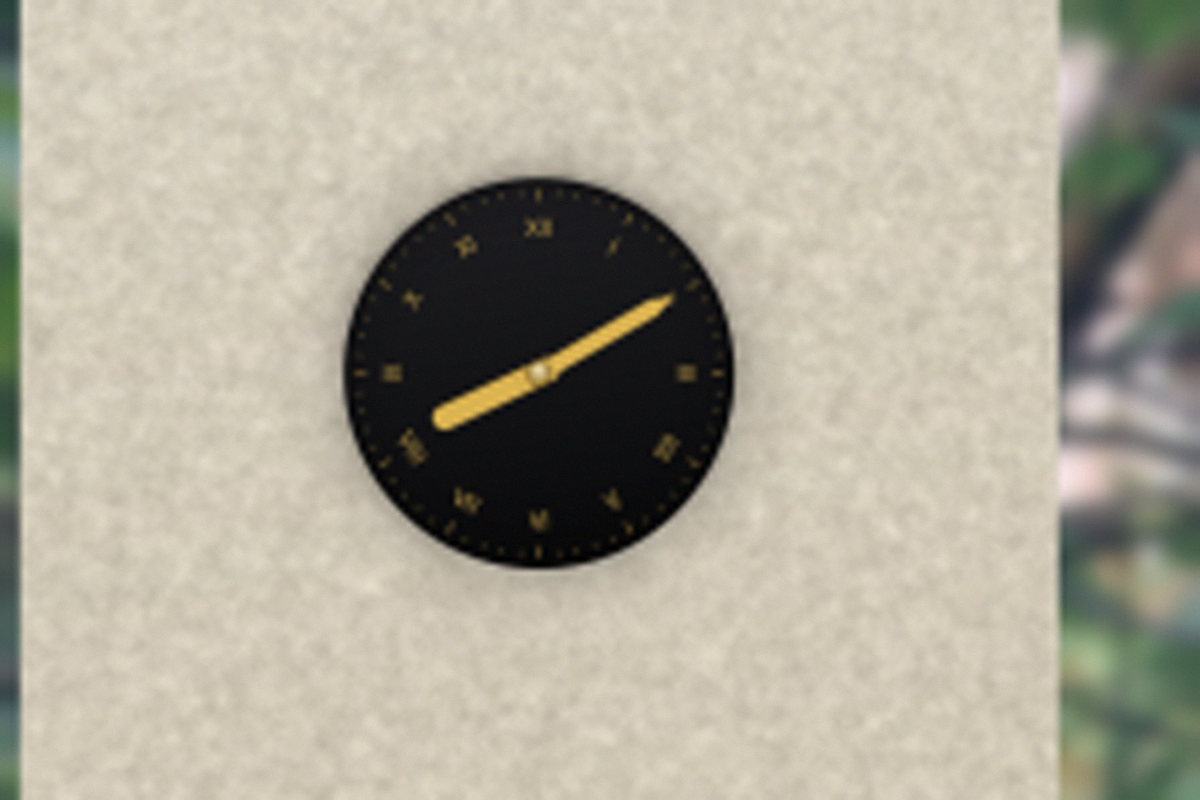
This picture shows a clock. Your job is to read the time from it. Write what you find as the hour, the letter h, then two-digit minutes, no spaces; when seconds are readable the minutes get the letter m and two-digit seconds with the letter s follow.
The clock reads 8h10
